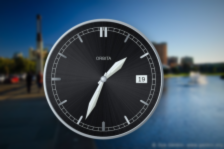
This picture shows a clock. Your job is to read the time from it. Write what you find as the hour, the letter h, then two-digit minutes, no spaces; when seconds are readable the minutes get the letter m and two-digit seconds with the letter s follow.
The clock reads 1h34
